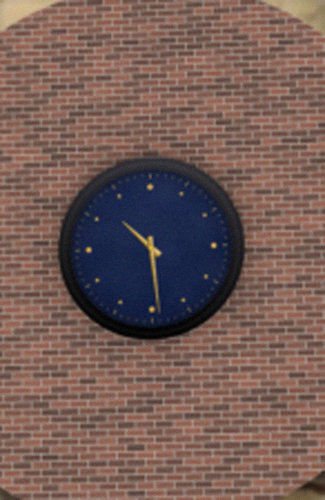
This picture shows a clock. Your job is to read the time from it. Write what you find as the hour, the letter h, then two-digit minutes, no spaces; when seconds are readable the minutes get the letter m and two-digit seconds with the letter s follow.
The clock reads 10h29
